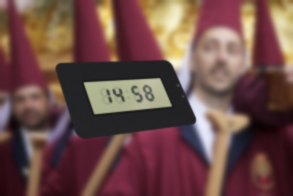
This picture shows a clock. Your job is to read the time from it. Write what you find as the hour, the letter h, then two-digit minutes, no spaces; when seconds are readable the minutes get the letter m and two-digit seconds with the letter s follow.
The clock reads 14h58
